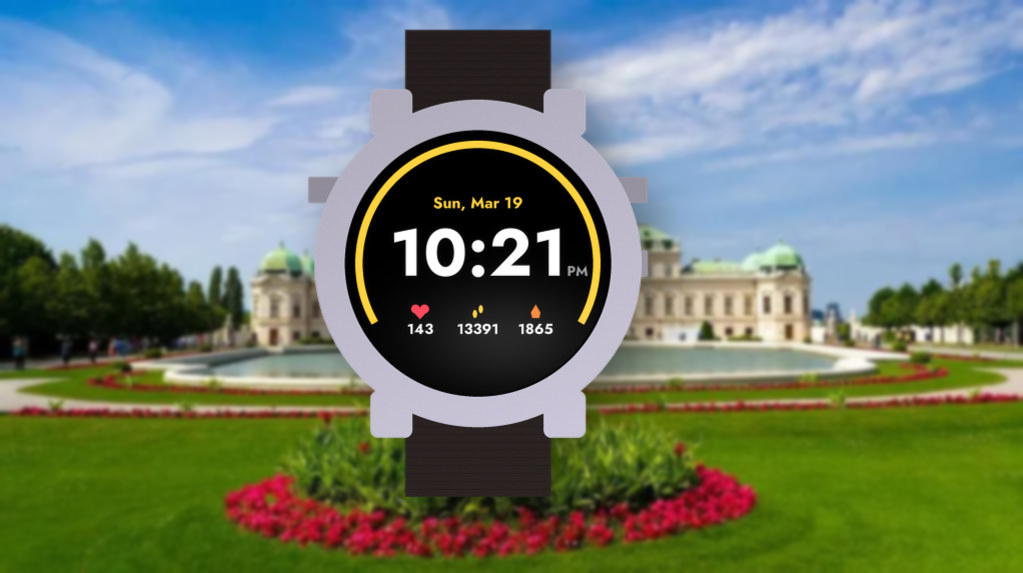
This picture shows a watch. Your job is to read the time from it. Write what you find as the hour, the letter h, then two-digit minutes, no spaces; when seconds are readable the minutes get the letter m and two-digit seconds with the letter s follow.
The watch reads 10h21
